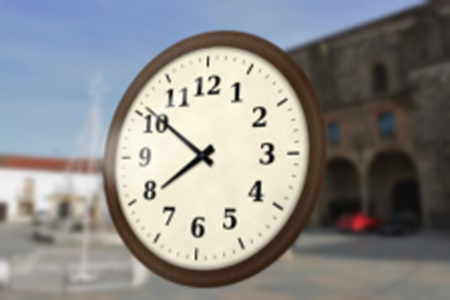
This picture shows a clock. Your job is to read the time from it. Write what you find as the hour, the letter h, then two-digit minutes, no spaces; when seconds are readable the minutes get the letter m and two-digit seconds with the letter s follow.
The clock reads 7h51
